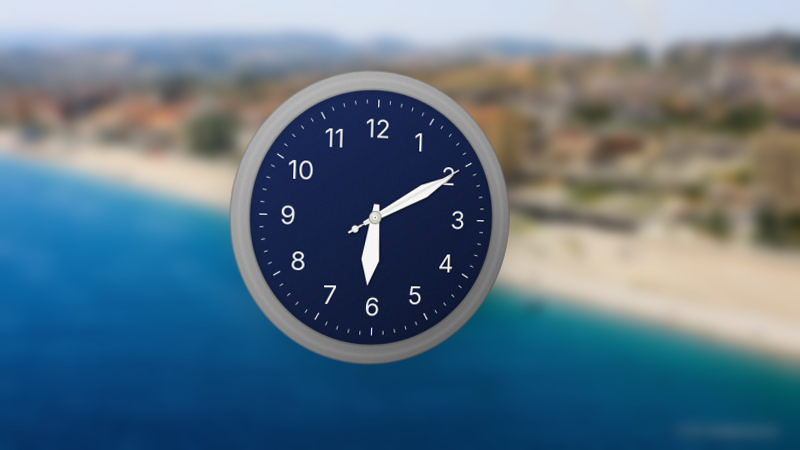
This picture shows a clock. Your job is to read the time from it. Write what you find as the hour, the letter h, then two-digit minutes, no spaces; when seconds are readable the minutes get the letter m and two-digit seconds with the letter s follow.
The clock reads 6h10m10s
